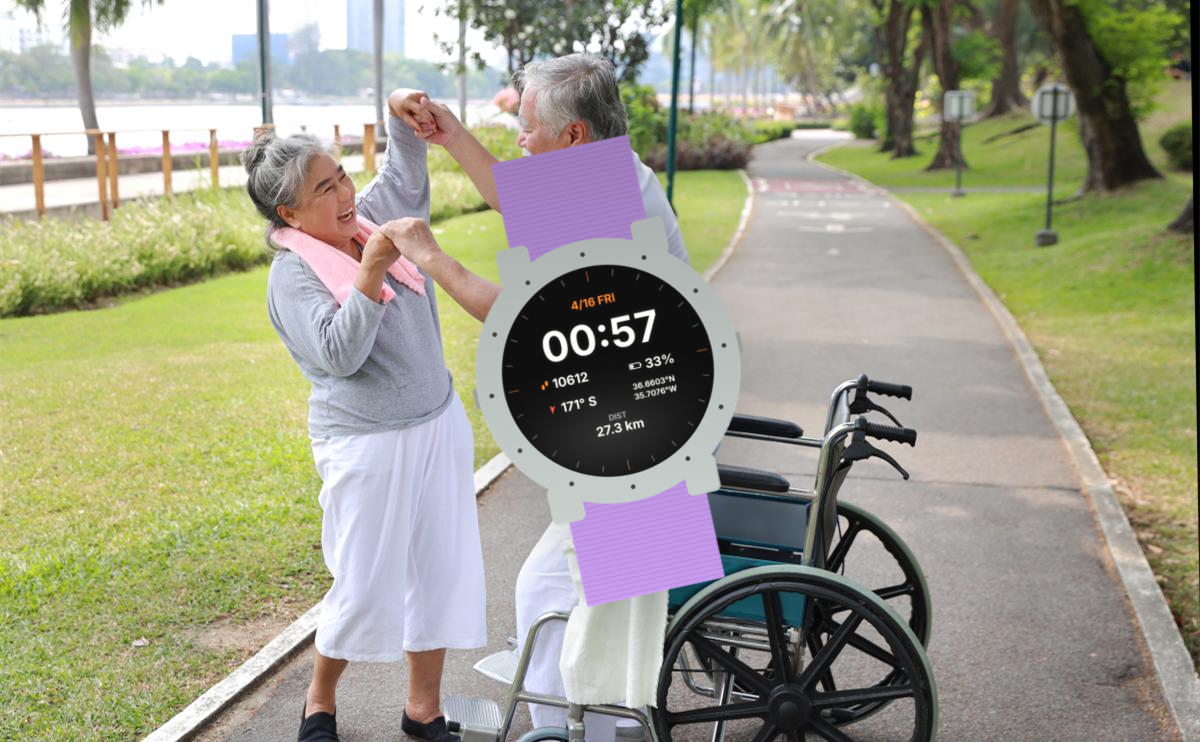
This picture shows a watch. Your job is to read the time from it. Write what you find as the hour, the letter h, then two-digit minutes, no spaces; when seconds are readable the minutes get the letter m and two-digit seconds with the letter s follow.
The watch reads 0h57
